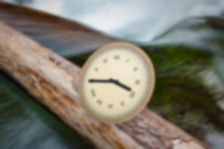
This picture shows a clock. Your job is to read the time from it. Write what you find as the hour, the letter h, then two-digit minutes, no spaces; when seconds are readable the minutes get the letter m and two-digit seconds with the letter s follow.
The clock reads 3h45
